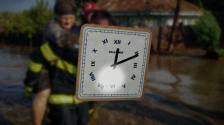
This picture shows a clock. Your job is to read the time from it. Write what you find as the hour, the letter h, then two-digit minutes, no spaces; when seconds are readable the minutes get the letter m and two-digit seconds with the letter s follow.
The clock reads 12h11
